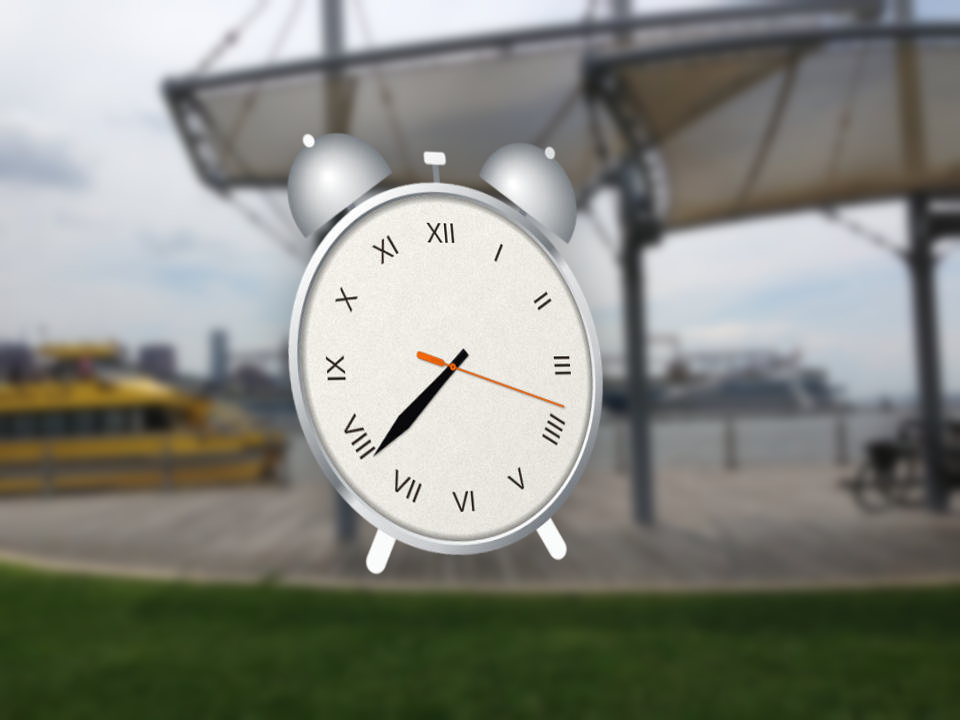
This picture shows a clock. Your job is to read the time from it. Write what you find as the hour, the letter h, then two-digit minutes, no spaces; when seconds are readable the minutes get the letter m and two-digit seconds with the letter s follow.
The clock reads 7h38m18s
